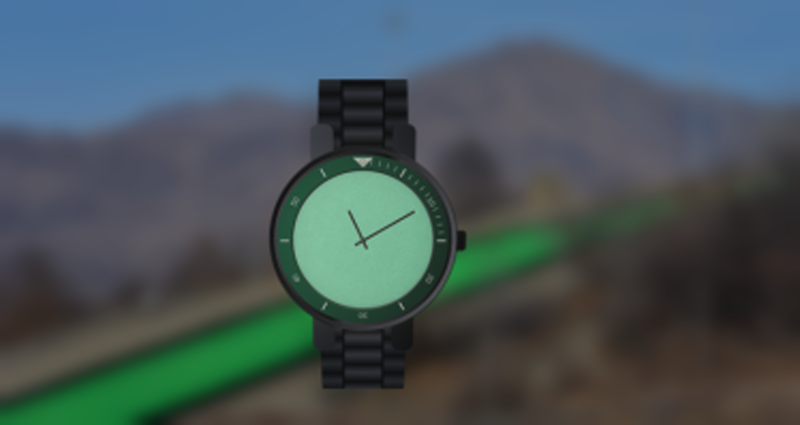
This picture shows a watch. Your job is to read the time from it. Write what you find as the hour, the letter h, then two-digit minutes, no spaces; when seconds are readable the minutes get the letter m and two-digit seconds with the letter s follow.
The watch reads 11h10
